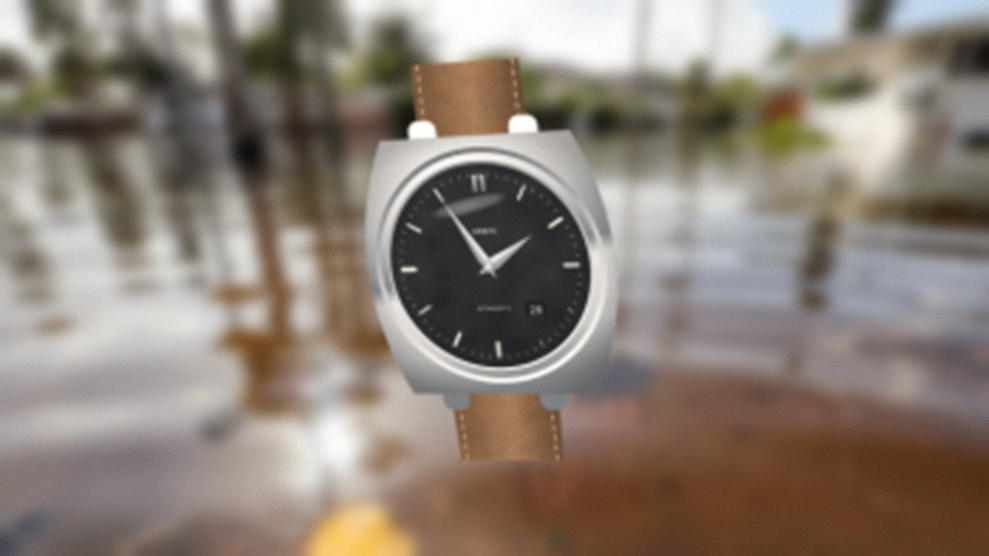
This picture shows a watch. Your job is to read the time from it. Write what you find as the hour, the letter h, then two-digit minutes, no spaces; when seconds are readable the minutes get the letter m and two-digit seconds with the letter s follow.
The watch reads 1h55
